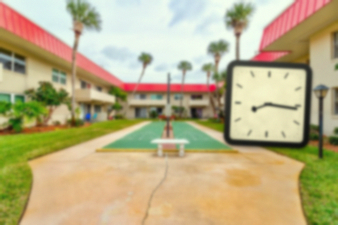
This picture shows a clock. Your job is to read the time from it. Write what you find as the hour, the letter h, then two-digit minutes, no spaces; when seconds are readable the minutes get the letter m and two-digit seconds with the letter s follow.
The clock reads 8h16
